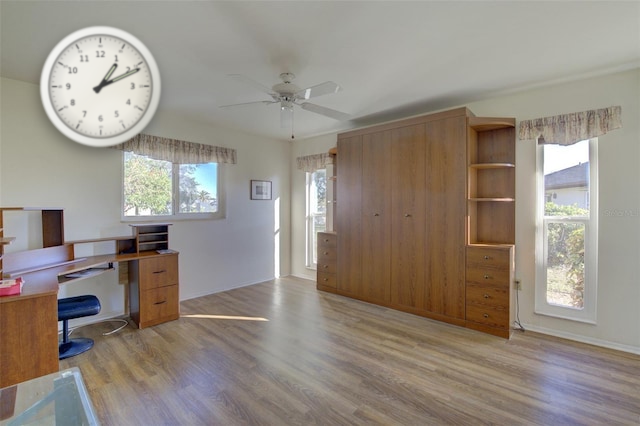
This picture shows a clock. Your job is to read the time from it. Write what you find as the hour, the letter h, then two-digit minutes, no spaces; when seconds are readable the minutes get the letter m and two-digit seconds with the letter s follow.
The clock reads 1h11
